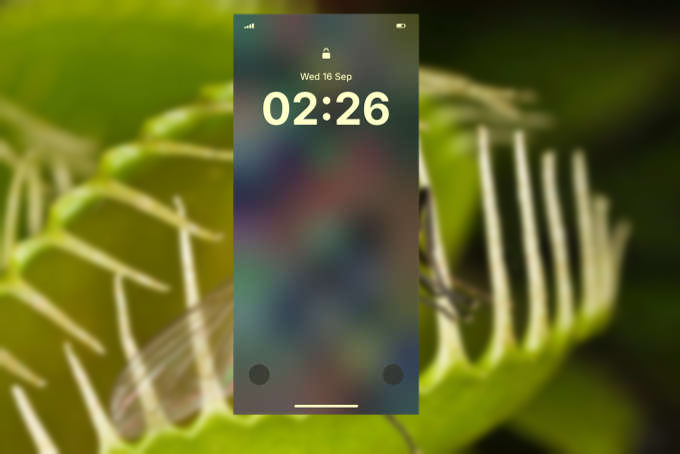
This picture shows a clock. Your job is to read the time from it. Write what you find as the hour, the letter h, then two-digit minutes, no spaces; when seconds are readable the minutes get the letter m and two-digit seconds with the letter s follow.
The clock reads 2h26
